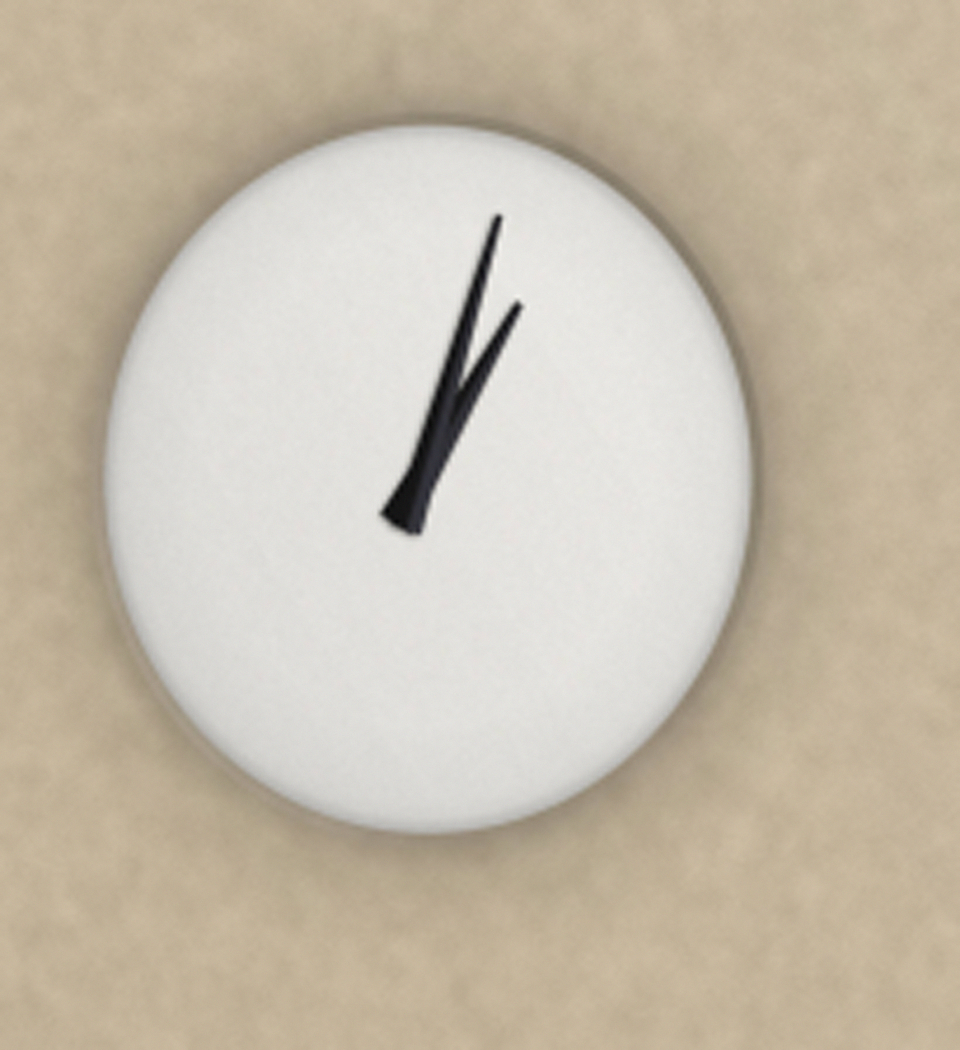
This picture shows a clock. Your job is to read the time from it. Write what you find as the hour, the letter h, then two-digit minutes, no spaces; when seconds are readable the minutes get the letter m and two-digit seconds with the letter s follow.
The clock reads 1h03
